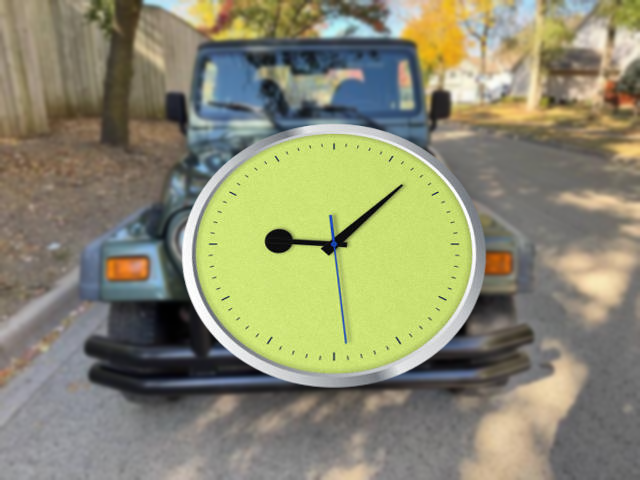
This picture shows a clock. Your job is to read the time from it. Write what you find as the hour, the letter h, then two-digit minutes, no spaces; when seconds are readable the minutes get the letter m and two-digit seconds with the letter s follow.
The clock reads 9h07m29s
